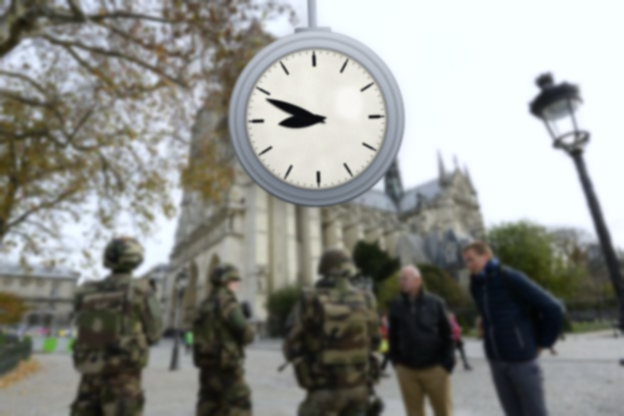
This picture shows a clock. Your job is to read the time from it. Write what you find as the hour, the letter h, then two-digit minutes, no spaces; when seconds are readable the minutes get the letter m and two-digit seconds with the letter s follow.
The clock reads 8h49
